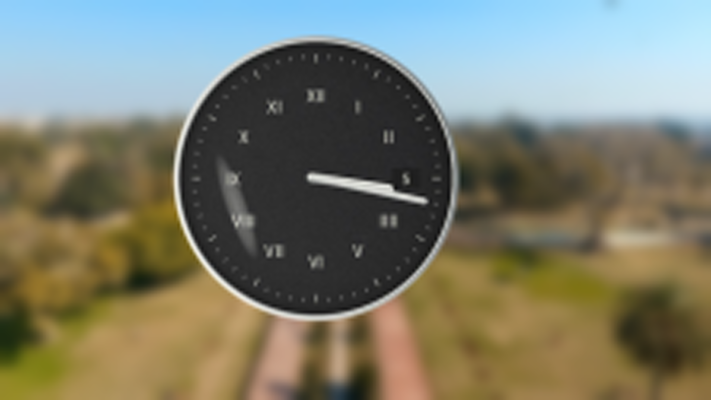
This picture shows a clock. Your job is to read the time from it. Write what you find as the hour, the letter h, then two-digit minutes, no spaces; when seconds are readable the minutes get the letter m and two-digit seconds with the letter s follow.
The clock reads 3h17
